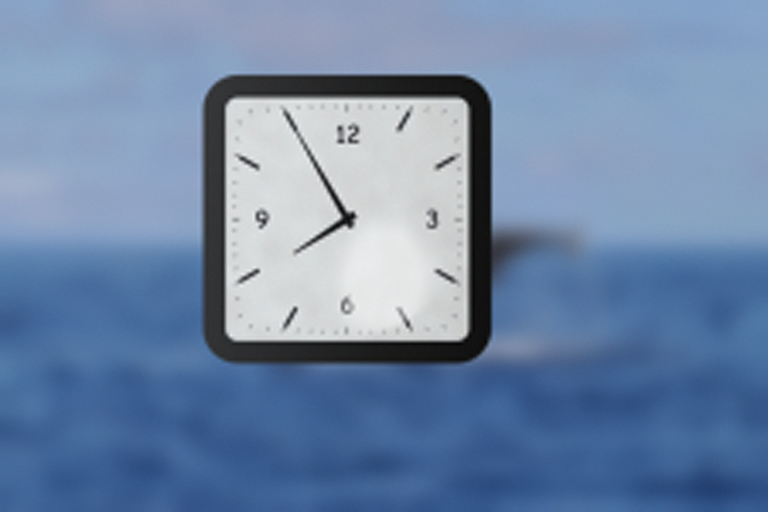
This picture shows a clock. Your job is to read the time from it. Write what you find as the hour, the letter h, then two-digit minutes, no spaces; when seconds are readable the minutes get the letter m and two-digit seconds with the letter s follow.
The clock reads 7h55
